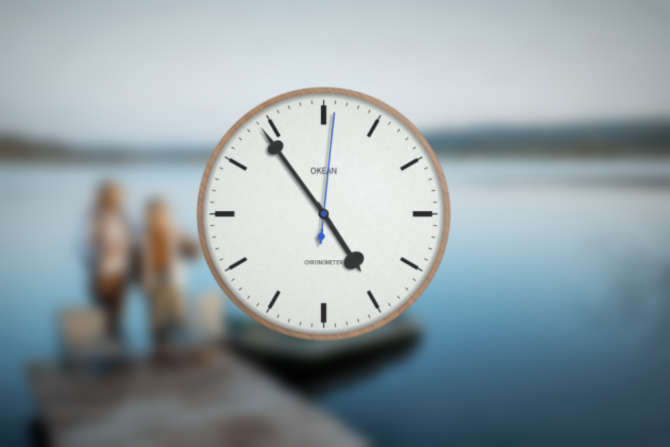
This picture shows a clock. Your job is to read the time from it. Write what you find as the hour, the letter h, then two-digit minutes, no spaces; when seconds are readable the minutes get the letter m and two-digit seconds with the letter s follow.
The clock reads 4h54m01s
